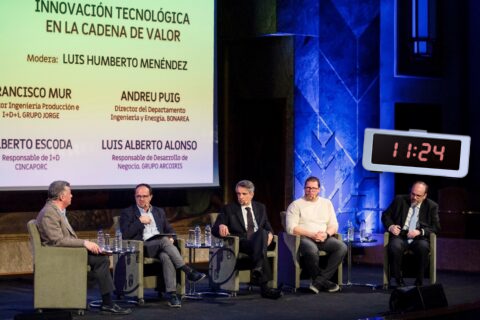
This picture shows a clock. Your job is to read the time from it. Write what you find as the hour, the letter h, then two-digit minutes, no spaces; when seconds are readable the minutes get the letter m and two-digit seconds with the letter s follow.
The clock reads 11h24
